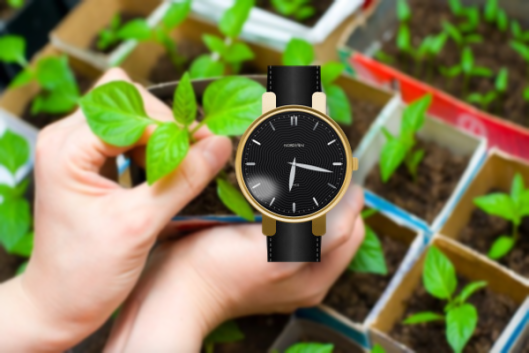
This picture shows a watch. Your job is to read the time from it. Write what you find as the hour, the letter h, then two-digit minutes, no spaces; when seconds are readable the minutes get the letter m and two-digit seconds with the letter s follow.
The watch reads 6h17
